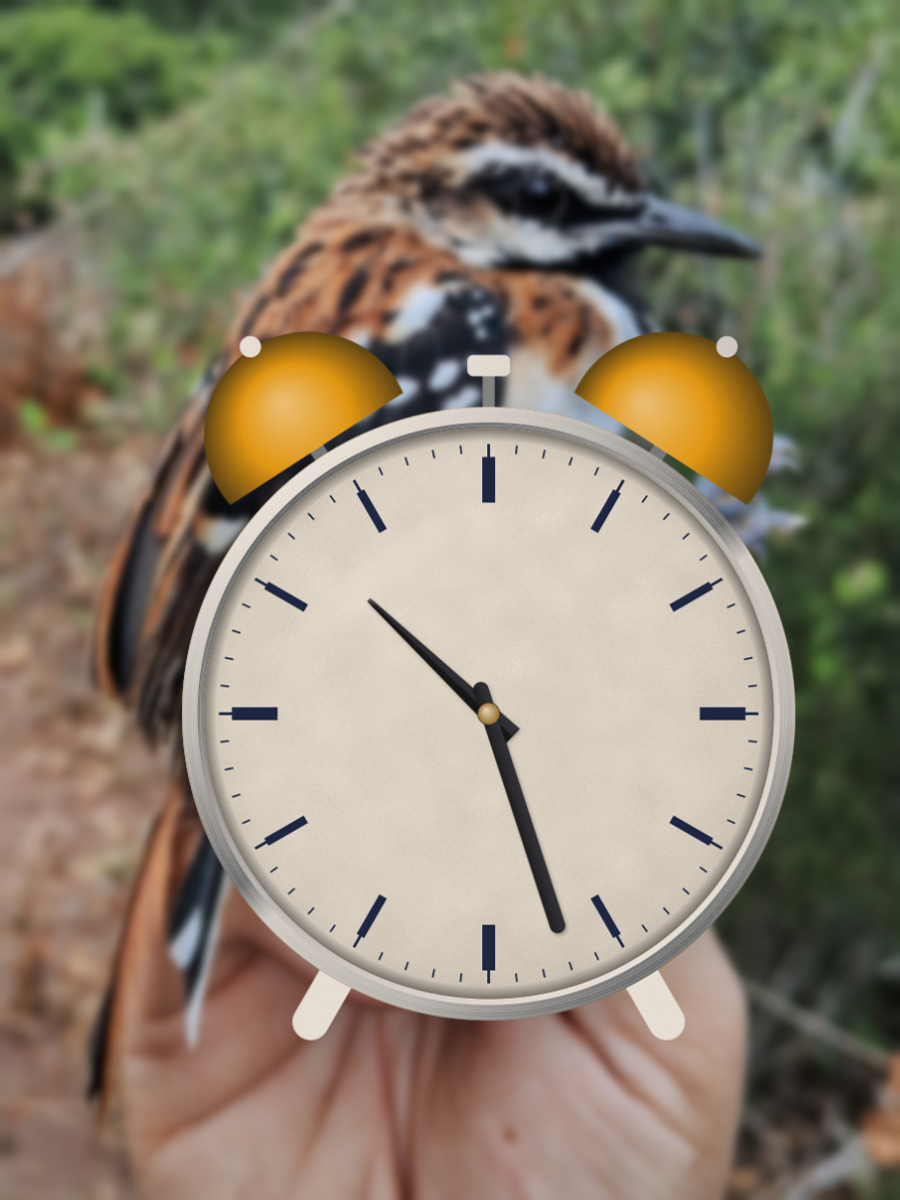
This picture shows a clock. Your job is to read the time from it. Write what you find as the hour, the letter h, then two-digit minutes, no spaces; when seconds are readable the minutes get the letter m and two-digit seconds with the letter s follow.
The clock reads 10h27
